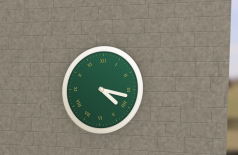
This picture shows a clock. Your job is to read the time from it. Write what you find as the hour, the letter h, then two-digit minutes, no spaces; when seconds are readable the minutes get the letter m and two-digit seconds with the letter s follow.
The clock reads 4h17
